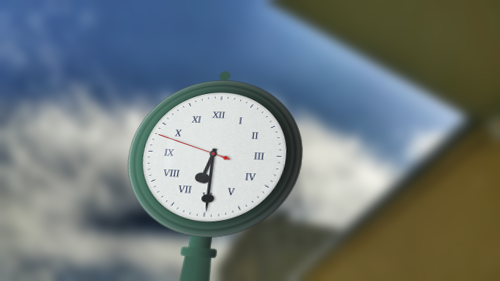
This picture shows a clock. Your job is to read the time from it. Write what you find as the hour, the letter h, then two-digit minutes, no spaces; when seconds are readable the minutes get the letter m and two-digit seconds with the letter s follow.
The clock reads 6h29m48s
